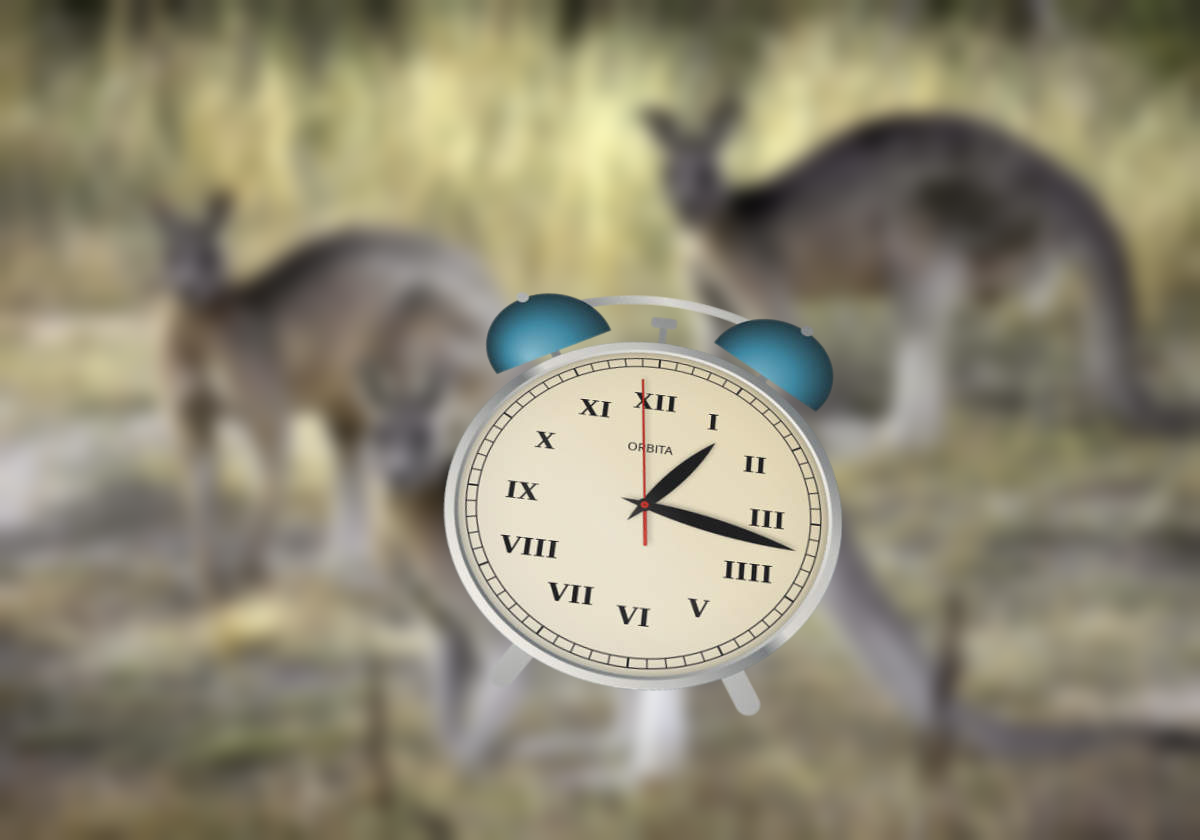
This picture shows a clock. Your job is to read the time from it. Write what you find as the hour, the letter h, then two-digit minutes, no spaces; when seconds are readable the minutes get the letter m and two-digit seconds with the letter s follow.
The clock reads 1h16m59s
